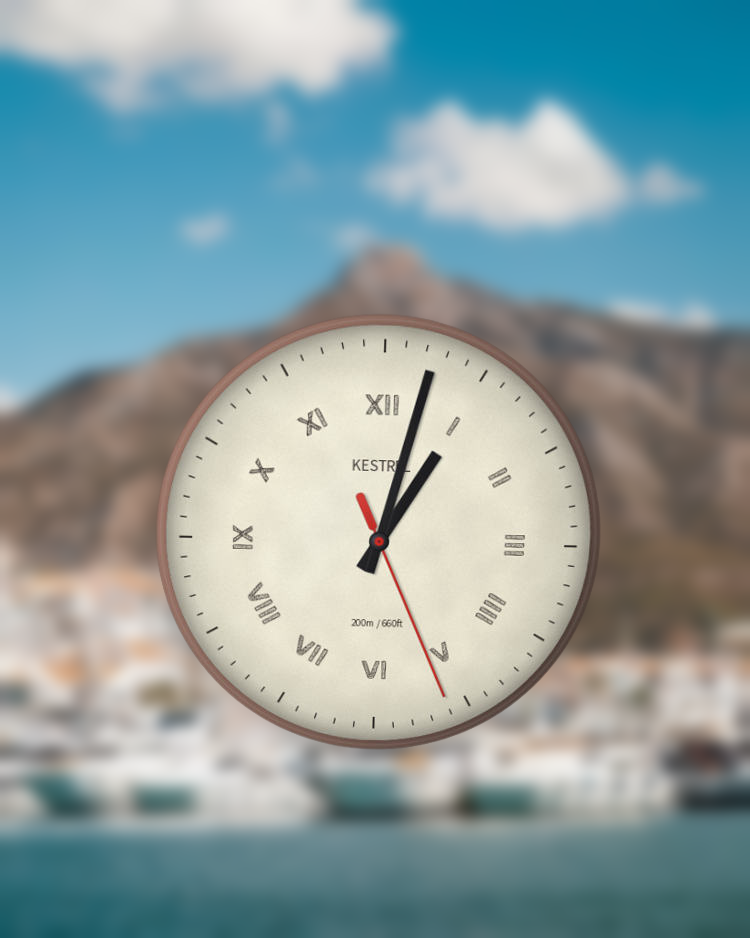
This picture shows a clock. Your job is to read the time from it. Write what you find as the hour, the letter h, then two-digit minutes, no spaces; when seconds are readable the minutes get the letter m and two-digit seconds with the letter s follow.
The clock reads 1h02m26s
